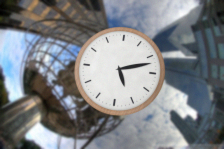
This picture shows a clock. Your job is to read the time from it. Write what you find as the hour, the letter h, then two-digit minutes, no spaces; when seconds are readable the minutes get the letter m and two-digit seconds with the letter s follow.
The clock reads 5h12
